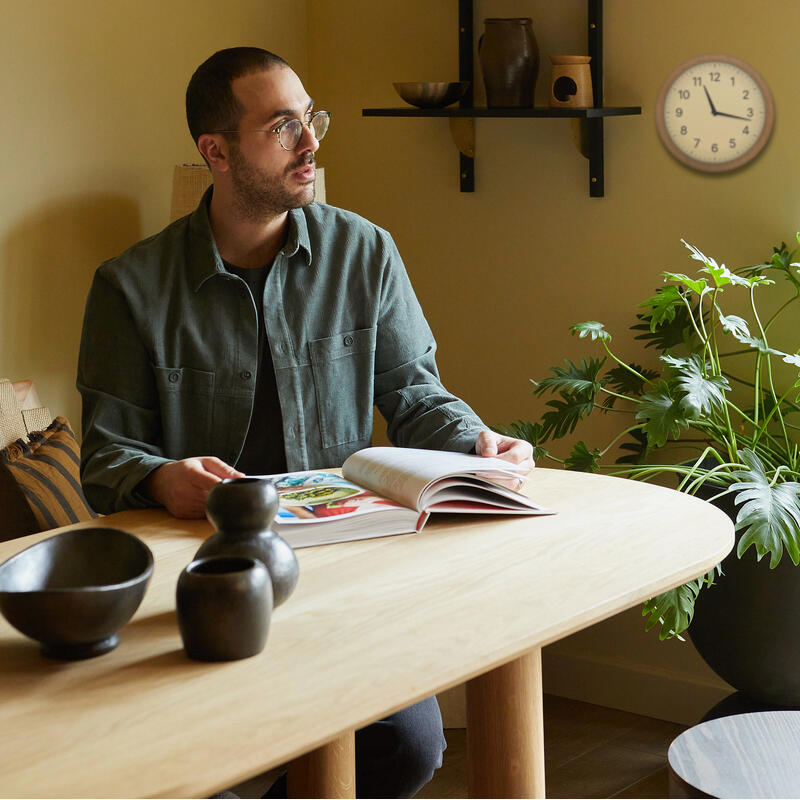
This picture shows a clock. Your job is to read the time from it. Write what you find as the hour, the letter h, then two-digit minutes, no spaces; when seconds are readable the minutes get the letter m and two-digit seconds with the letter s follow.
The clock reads 11h17
